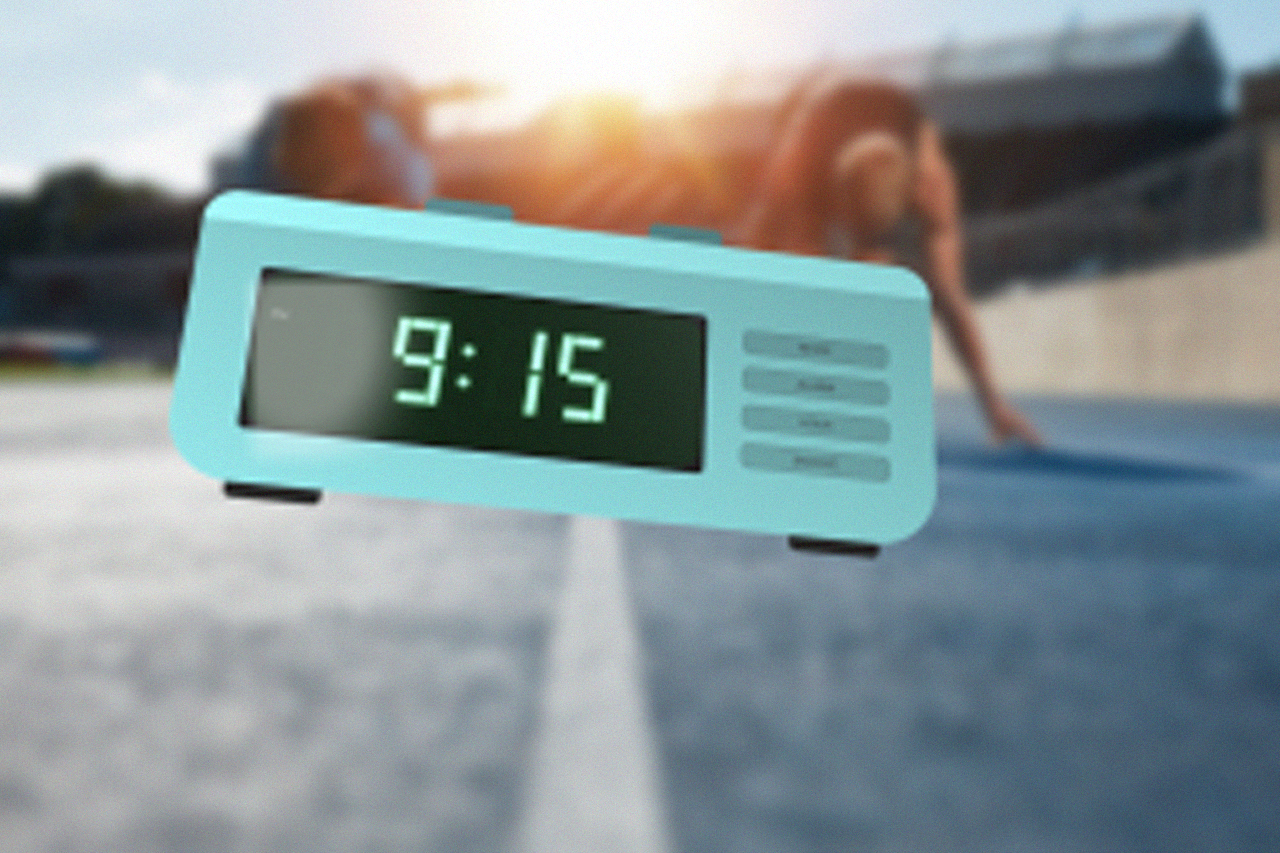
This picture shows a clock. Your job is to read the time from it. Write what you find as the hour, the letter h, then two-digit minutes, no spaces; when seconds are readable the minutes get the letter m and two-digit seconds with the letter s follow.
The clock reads 9h15
